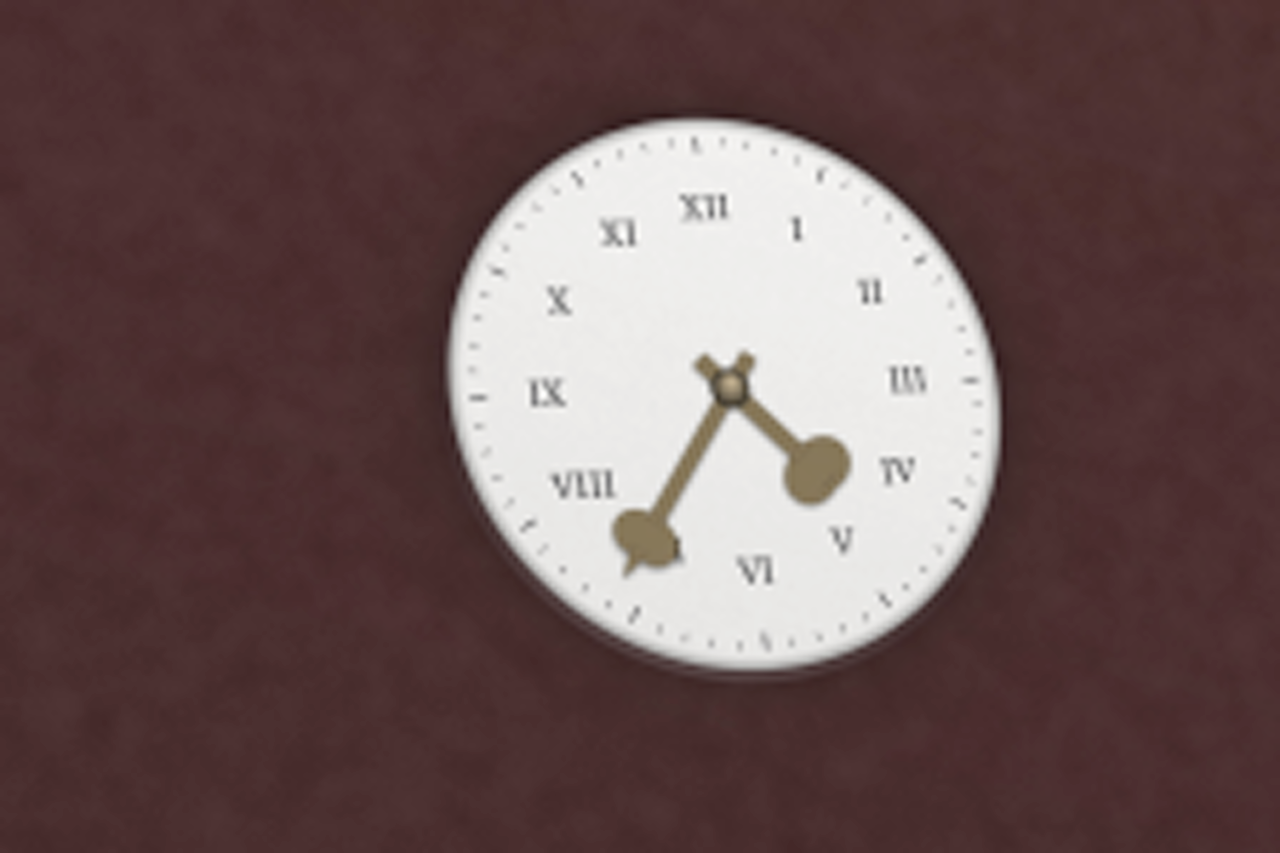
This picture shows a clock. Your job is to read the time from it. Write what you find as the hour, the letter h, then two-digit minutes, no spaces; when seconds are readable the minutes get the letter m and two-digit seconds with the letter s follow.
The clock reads 4h36
